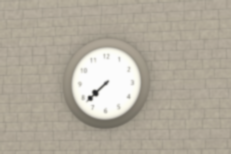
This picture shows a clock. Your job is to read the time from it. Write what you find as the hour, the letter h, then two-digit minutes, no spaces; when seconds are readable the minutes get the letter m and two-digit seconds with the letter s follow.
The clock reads 7h38
